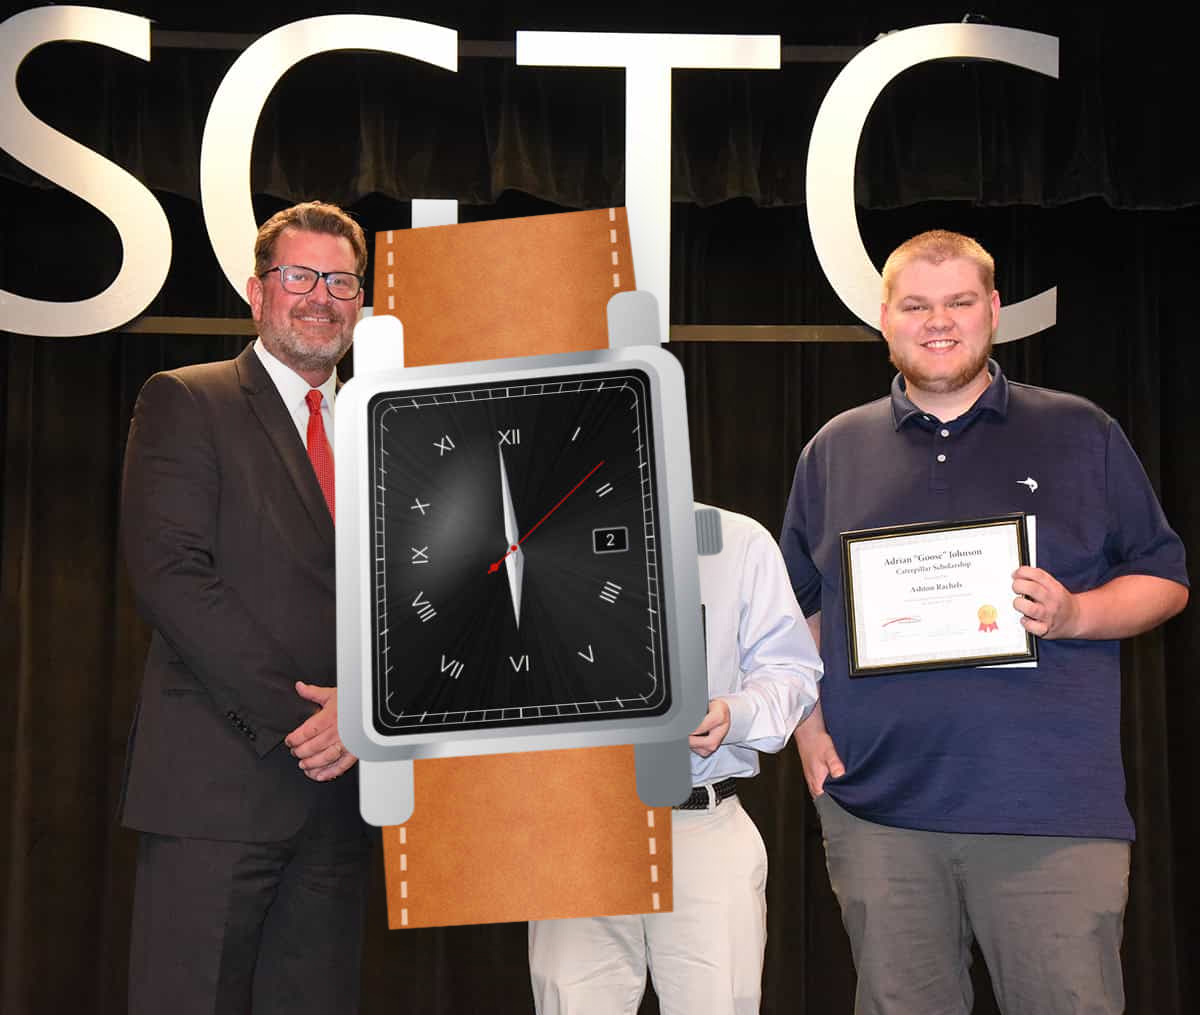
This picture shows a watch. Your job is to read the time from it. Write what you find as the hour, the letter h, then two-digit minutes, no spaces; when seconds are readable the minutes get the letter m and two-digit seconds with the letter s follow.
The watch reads 5h59m08s
